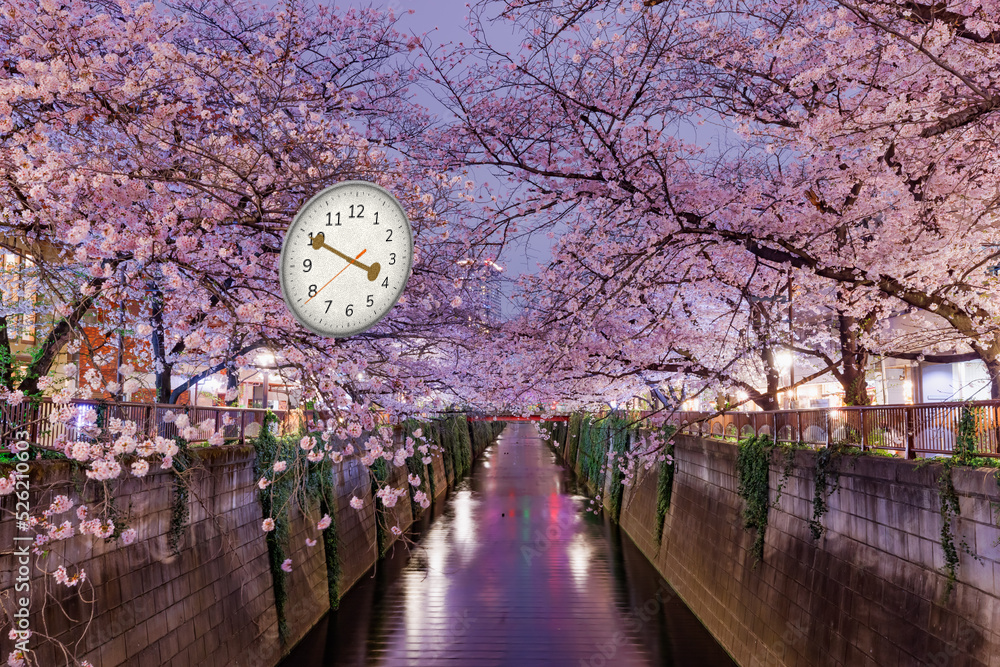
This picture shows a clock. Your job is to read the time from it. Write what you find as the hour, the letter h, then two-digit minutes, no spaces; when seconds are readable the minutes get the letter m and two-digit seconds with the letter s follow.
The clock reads 3h49m39s
